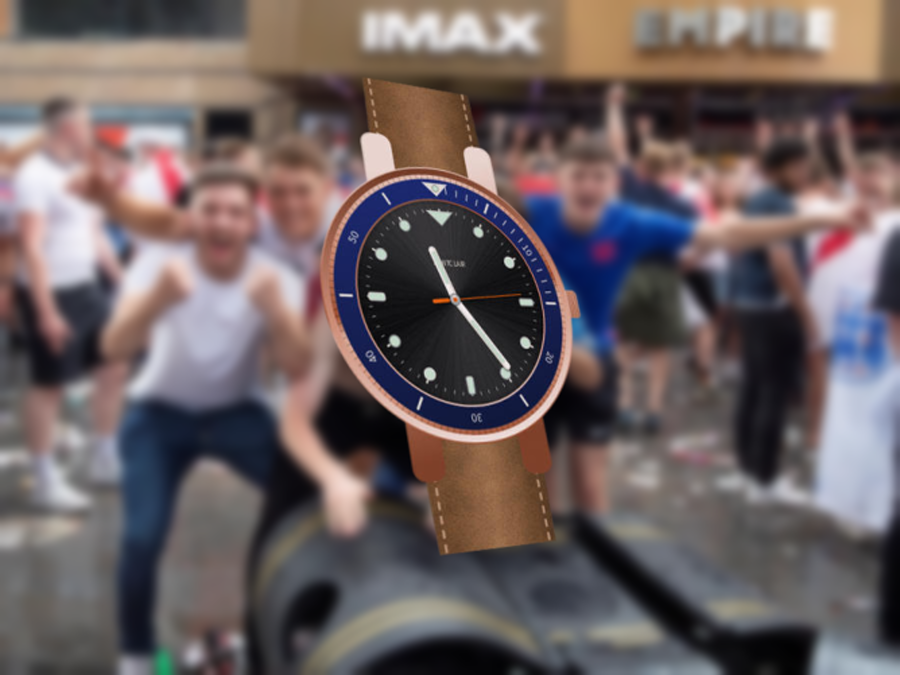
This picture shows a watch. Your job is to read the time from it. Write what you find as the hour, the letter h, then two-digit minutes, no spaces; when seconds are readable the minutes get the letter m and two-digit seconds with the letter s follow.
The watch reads 11h24m14s
